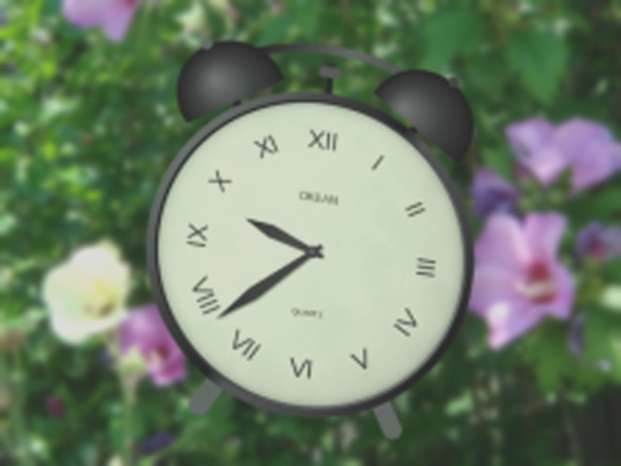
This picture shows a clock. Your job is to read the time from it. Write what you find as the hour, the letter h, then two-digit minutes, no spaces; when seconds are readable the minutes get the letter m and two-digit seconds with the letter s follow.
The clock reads 9h38
